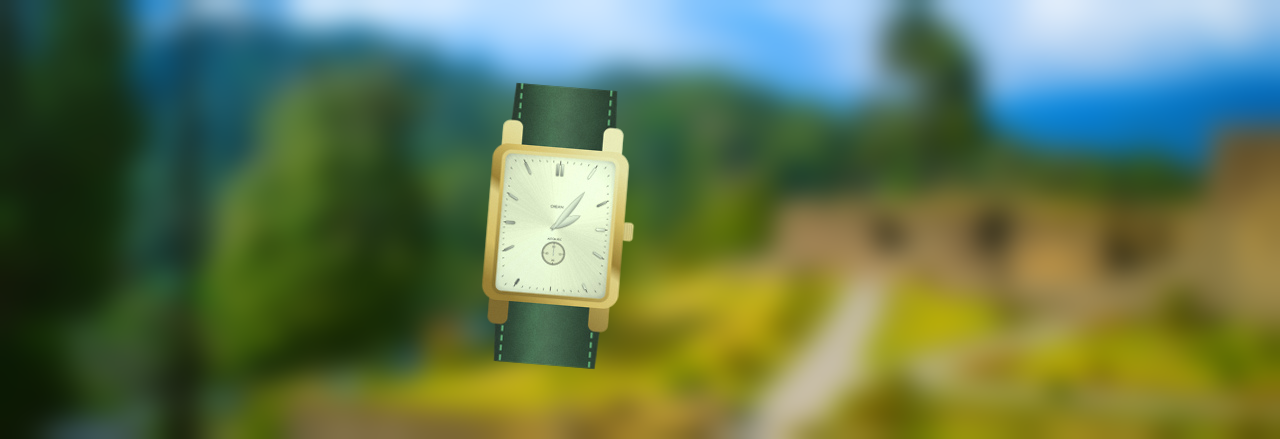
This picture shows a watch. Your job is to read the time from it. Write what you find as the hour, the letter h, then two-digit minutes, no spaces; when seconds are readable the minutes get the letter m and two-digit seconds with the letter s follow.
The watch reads 2h06
